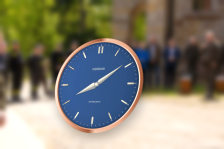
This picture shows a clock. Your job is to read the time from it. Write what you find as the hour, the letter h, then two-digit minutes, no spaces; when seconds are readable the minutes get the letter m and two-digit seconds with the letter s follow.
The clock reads 8h09
